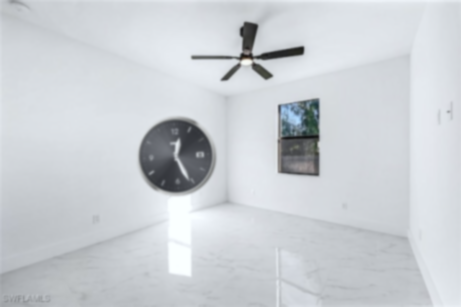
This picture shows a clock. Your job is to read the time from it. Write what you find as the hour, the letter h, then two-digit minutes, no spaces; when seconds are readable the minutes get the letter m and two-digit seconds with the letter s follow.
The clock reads 12h26
